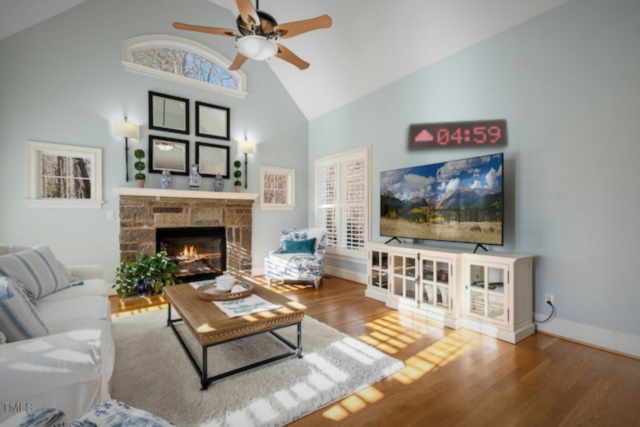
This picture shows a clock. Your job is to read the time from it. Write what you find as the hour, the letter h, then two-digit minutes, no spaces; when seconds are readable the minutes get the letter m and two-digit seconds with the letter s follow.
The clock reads 4h59
